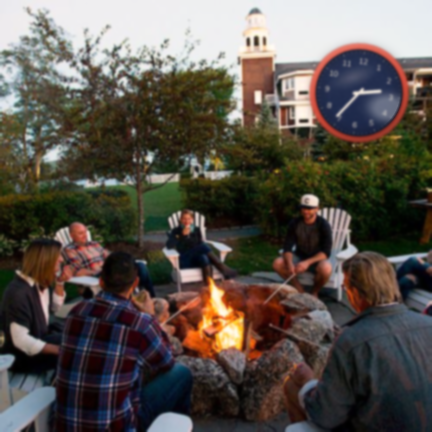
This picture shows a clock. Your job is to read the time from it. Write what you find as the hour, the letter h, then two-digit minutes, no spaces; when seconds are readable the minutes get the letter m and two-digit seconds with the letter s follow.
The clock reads 2h36
